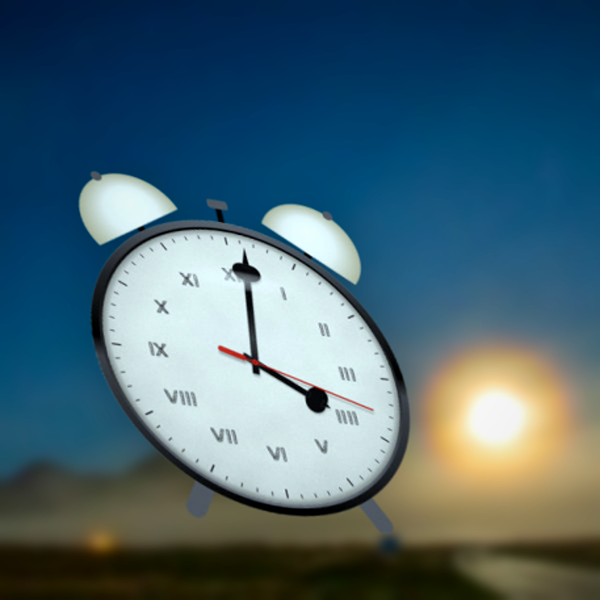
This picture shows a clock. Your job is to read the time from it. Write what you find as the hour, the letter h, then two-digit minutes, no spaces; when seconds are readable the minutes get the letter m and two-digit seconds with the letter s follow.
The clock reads 4h01m18s
